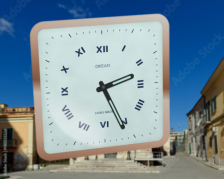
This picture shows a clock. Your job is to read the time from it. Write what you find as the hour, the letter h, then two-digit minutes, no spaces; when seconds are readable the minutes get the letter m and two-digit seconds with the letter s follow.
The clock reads 2h26
